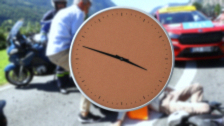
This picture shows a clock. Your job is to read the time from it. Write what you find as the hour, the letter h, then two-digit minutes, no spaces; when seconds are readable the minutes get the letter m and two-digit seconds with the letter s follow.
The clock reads 3h48
